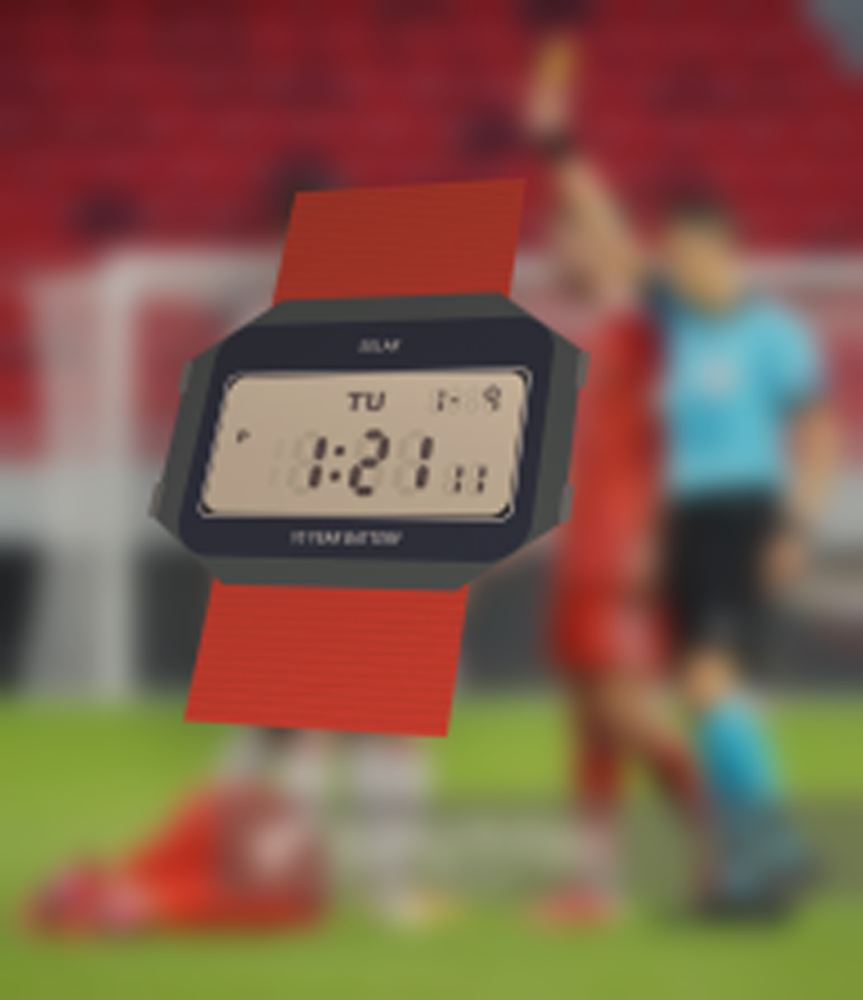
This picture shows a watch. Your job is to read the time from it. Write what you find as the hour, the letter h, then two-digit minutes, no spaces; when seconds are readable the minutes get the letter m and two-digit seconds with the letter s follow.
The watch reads 1h21m11s
